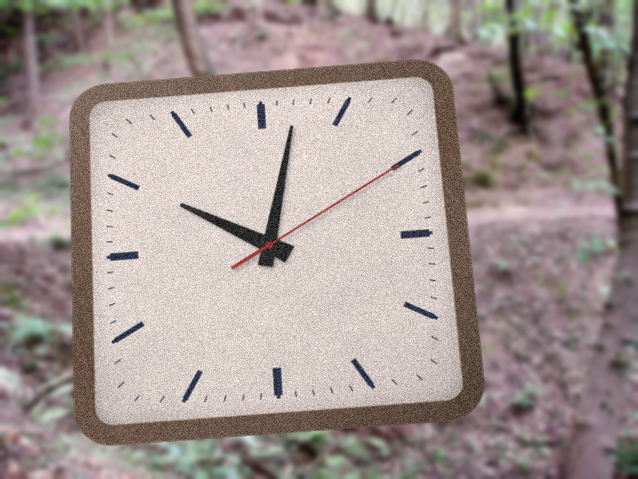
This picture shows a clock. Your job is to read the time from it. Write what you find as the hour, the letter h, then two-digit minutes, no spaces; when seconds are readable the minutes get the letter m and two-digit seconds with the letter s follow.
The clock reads 10h02m10s
